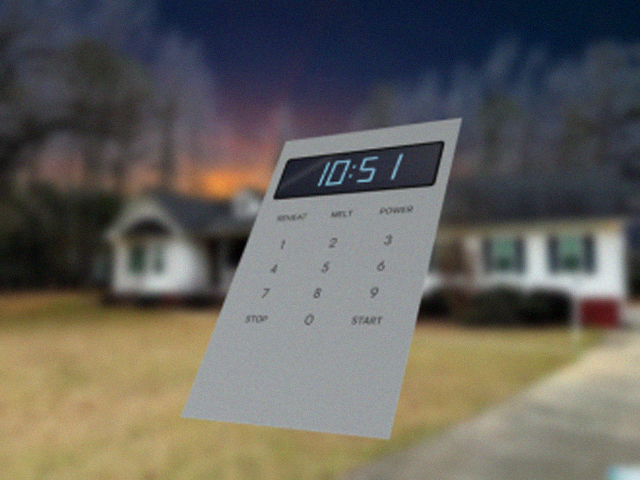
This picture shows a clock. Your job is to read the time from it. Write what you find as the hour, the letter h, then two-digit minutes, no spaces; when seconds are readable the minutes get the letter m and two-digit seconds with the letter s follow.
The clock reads 10h51
